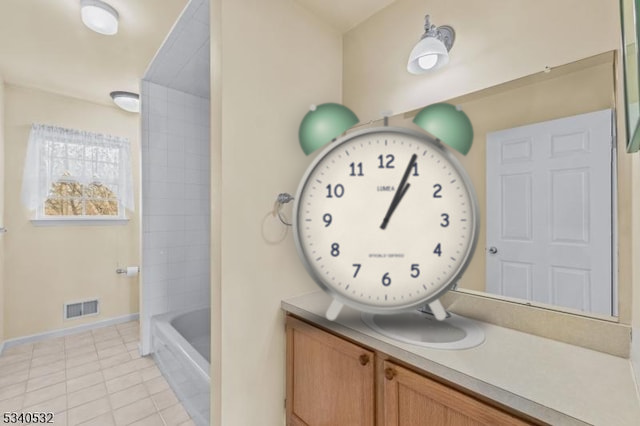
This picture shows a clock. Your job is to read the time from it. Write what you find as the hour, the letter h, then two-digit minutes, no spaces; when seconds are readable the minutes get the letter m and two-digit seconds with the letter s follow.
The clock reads 1h04
